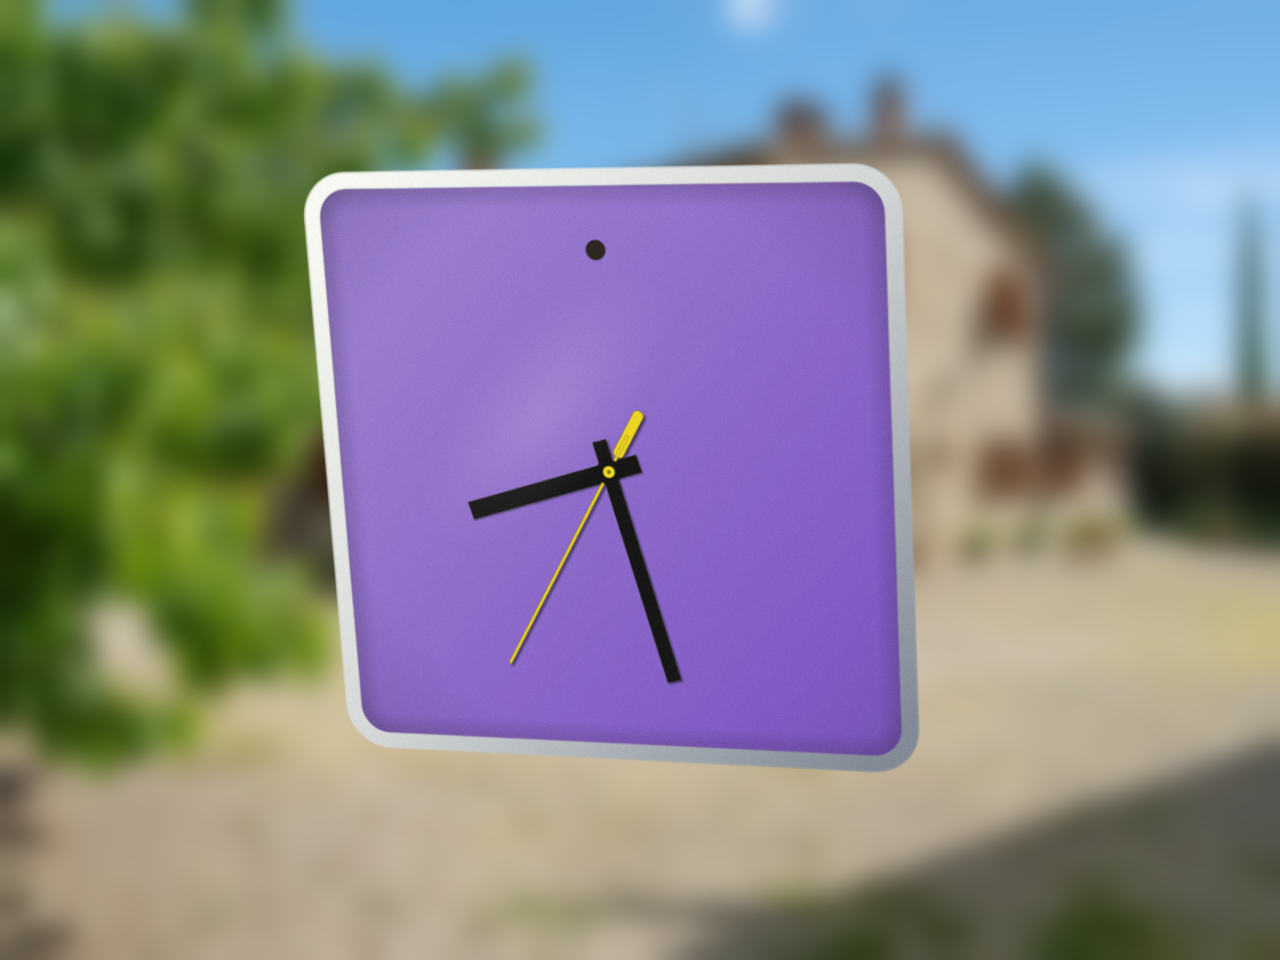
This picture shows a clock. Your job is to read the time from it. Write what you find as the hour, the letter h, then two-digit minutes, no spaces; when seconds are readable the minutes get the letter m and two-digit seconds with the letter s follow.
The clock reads 8h27m35s
